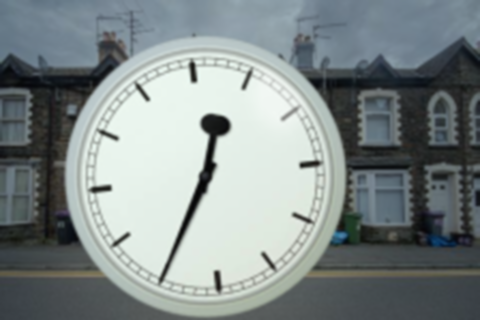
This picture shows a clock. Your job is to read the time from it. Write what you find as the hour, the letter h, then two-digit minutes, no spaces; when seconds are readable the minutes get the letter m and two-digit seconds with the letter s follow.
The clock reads 12h35
